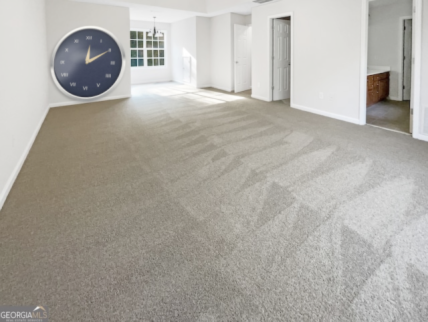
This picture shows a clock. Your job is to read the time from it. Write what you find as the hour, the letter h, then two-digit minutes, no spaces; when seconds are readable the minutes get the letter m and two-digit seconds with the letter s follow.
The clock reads 12h10
